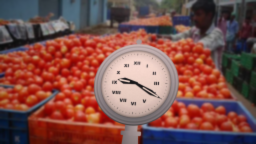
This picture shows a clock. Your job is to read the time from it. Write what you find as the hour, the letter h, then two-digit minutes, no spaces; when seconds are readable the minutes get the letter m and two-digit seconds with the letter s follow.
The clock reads 9h20
